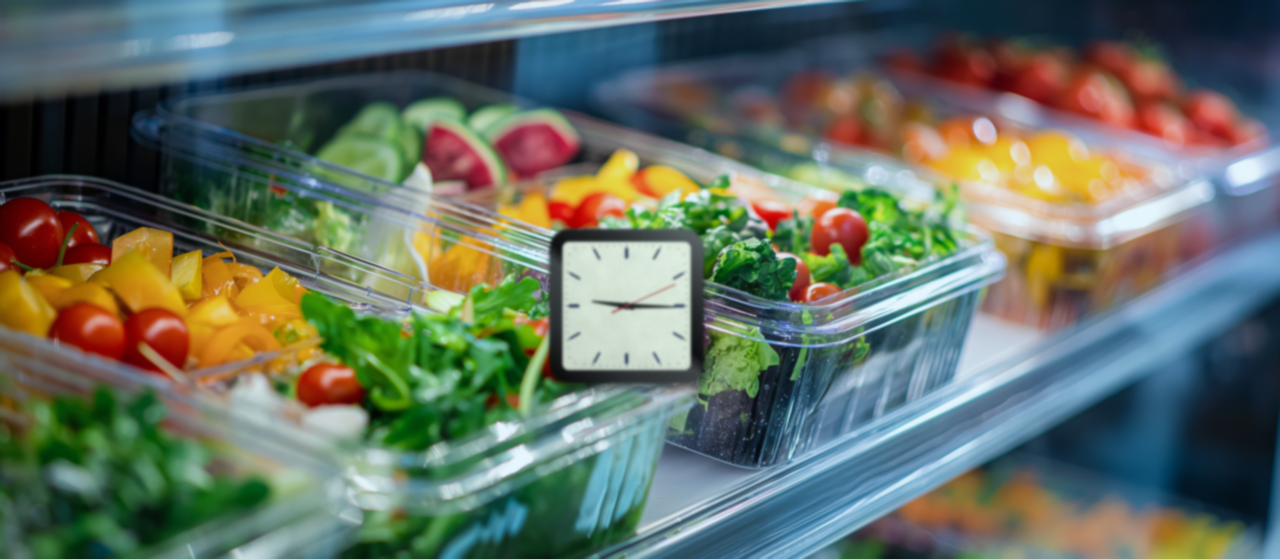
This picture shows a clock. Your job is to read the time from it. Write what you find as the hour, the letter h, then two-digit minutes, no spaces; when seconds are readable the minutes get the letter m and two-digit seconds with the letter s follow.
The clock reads 9h15m11s
